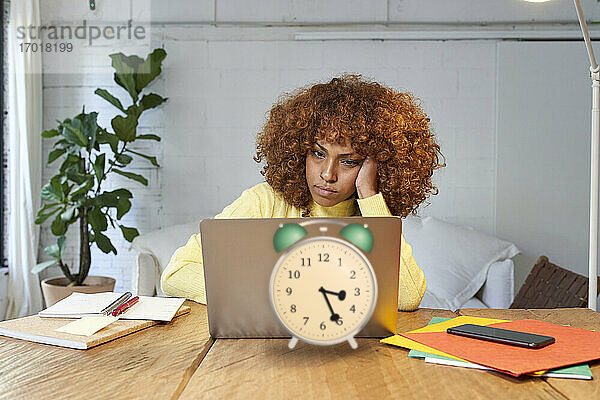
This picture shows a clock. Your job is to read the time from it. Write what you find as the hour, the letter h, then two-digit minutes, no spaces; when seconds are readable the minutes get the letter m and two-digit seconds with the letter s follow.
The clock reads 3h26
